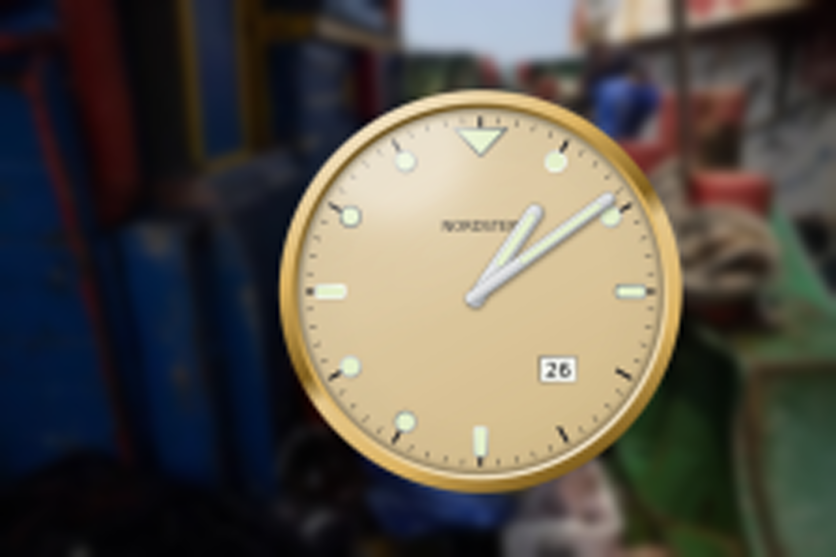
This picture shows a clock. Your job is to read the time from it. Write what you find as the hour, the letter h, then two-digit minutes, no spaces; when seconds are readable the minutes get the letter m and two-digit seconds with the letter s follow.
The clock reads 1h09
